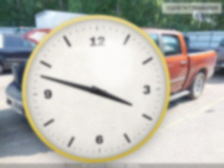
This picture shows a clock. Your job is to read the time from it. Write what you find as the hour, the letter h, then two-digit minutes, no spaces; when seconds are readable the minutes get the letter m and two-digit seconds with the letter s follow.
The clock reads 3h48
